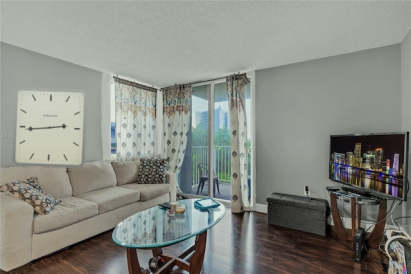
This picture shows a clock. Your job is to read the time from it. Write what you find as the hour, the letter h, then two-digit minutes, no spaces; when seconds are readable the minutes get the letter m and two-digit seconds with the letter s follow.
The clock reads 2h44
